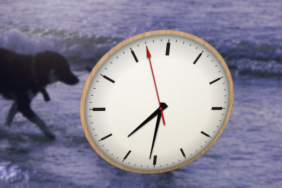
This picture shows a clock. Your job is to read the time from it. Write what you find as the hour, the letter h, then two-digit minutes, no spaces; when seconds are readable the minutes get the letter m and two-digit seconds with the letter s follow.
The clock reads 7h30m57s
